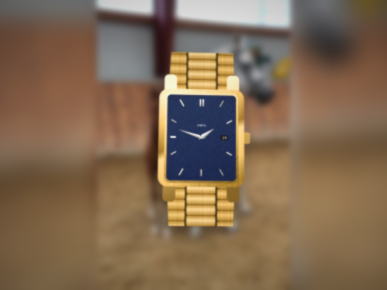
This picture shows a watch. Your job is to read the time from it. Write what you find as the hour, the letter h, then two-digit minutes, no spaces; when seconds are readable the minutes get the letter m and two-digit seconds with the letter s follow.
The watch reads 1h48
